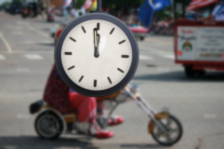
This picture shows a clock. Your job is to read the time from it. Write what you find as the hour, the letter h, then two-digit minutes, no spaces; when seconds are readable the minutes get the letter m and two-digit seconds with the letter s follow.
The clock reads 11h59
